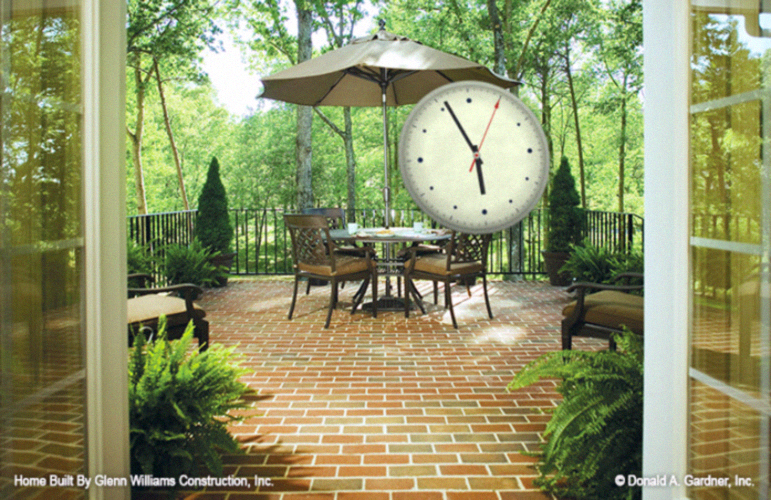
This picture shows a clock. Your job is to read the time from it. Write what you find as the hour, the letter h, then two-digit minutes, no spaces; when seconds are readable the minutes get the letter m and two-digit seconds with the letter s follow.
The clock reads 5h56m05s
